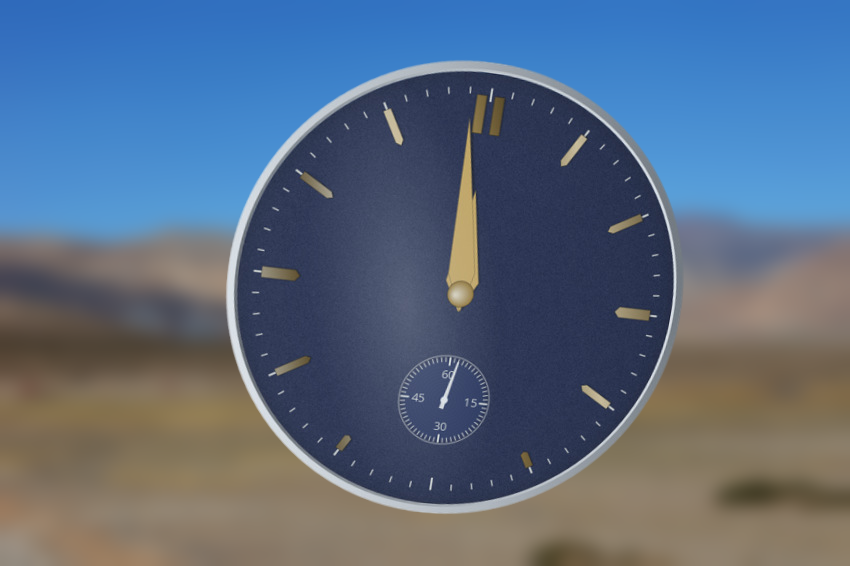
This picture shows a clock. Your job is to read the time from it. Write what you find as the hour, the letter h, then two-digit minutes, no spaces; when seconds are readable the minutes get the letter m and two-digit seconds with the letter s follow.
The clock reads 11h59m02s
